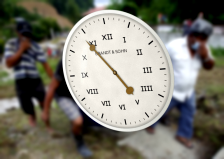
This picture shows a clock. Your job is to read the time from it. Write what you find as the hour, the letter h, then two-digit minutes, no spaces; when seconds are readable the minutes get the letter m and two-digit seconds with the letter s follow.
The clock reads 4h54
